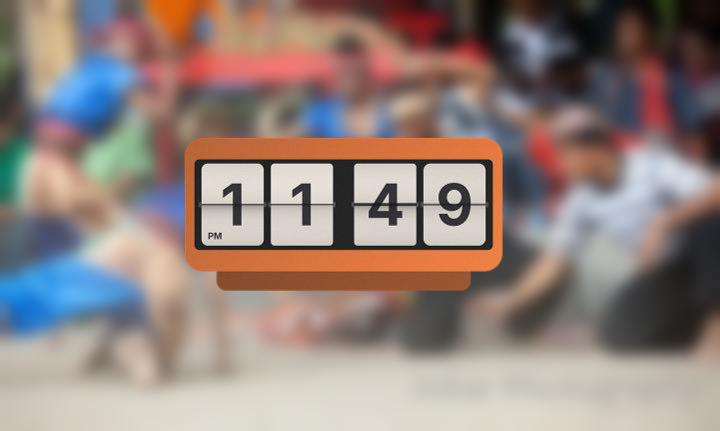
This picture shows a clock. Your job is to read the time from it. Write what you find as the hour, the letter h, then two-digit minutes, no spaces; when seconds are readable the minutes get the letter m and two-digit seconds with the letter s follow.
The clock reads 11h49
